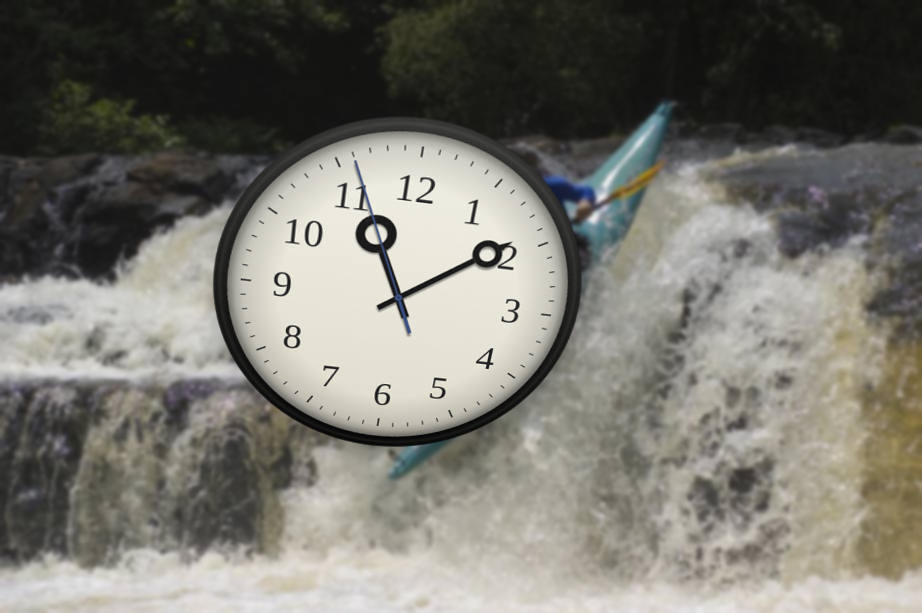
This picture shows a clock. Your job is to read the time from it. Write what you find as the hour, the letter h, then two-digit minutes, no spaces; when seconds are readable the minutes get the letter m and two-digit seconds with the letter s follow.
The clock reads 11h08m56s
